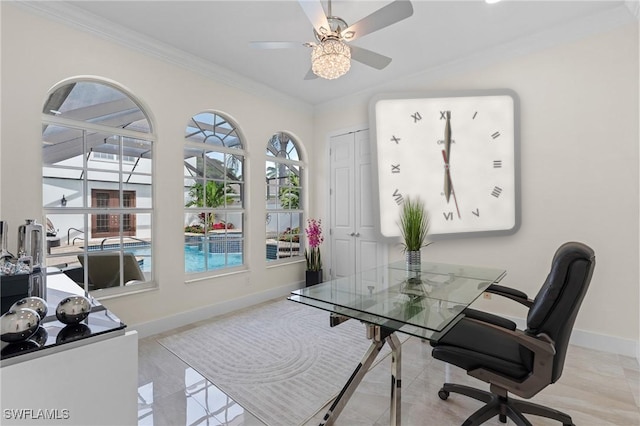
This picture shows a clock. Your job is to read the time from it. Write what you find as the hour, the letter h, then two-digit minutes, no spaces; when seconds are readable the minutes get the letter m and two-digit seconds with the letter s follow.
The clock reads 6h00m28s
